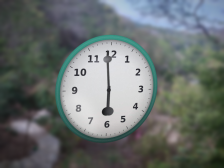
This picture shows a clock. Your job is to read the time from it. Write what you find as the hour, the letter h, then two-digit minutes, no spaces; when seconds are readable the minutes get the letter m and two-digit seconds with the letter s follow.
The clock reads 5h59
